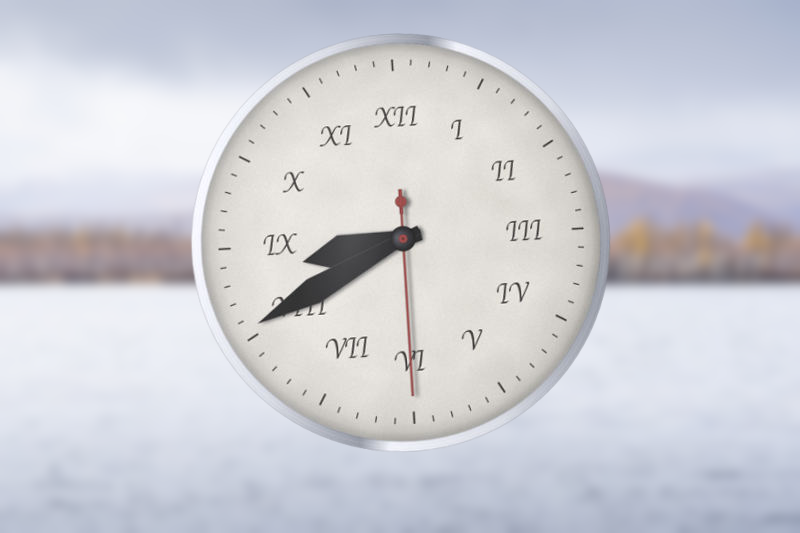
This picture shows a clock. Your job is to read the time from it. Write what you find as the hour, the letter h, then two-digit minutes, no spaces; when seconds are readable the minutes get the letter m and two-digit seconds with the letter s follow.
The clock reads 8h40m30s
